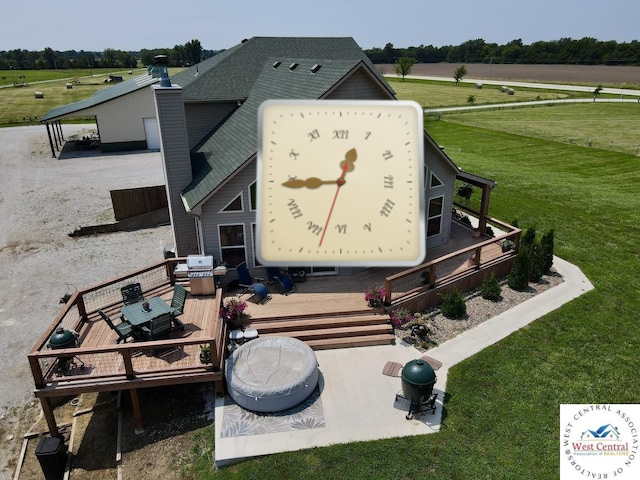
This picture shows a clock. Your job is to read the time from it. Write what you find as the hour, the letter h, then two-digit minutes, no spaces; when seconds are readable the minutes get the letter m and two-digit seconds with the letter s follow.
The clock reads 12h44m33s
